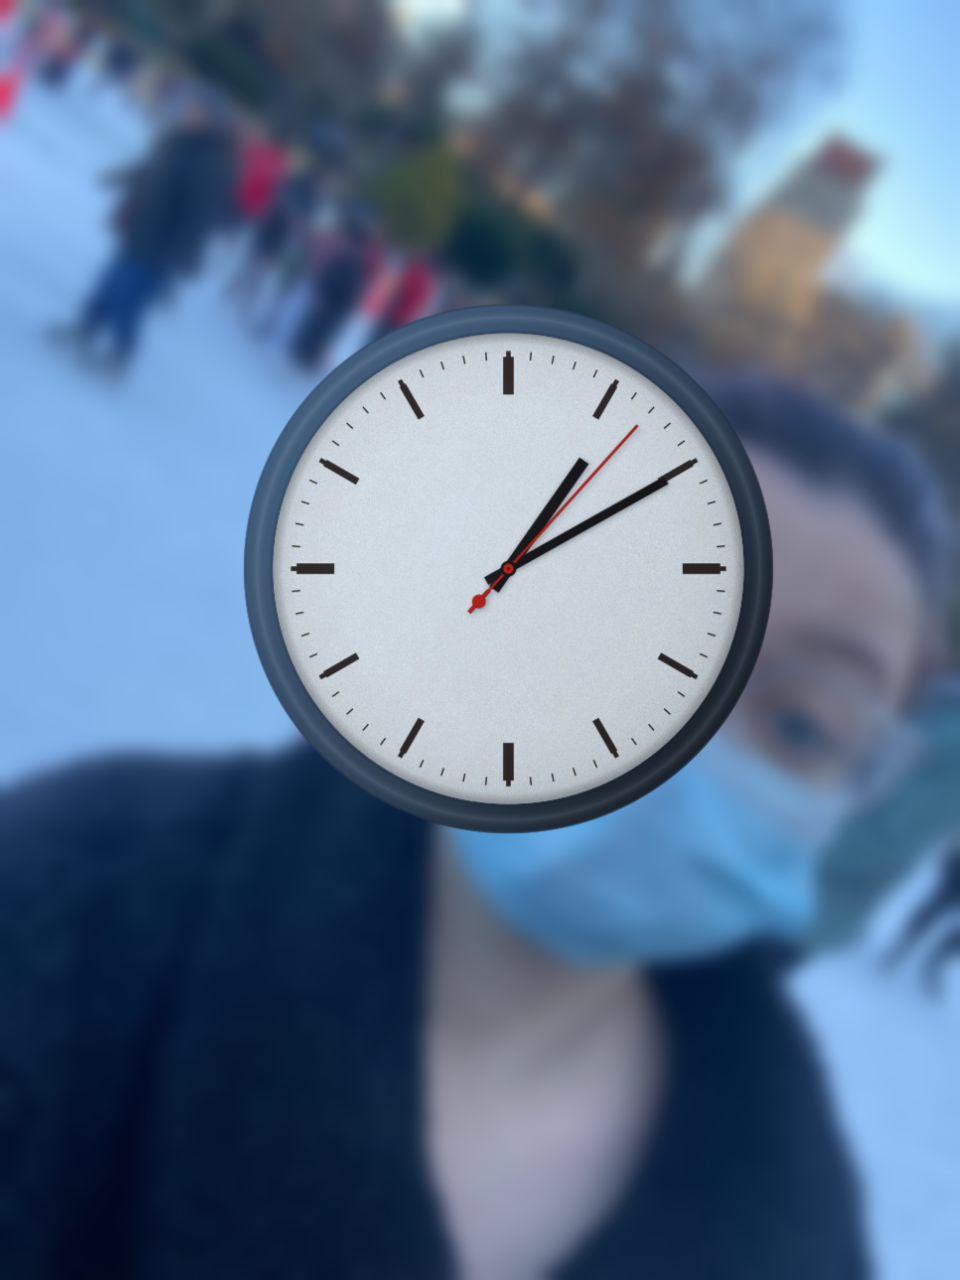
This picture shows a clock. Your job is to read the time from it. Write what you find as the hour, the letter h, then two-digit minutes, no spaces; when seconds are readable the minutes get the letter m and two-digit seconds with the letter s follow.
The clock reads 1h10m07s
